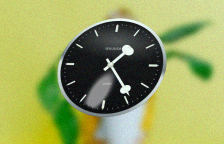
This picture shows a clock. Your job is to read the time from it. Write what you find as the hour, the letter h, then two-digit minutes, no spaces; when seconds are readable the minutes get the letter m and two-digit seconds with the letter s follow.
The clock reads 1h24
